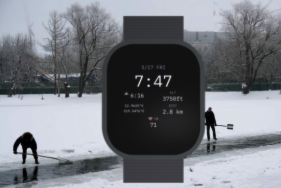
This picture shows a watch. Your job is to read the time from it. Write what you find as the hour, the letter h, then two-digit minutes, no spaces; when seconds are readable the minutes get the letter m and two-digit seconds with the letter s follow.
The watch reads 7h47
